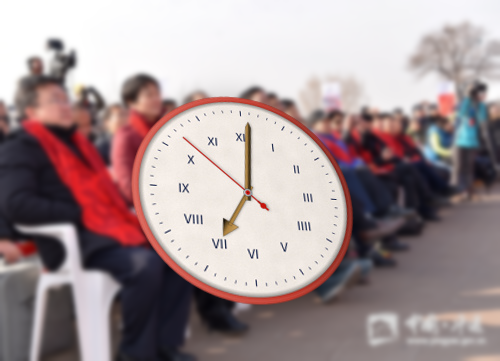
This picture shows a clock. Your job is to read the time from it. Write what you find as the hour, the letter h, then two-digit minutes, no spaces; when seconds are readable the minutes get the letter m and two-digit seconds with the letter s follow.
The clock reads 7h00m52s
